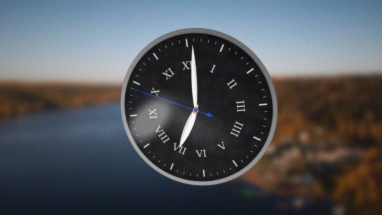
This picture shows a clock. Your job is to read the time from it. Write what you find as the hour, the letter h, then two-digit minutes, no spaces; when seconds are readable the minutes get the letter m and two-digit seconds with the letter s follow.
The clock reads 7h00m49s
